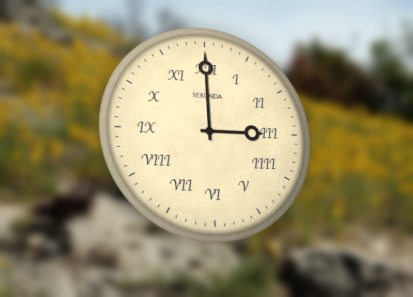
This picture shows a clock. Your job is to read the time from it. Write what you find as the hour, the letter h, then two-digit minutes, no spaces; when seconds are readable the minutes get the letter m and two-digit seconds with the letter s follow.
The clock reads 3h00
